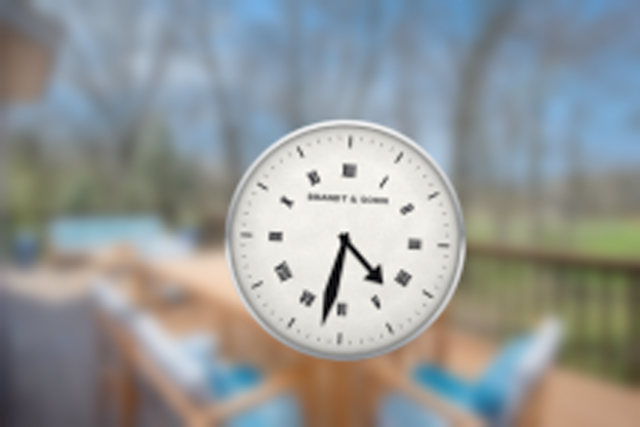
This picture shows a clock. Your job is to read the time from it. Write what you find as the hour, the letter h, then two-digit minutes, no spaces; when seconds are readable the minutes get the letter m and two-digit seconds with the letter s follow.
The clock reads 4h32
